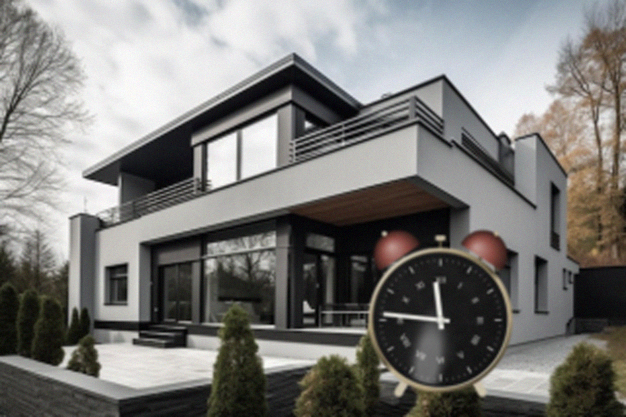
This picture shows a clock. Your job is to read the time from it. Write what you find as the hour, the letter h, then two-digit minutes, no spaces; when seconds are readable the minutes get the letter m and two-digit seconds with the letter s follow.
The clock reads 11h46
